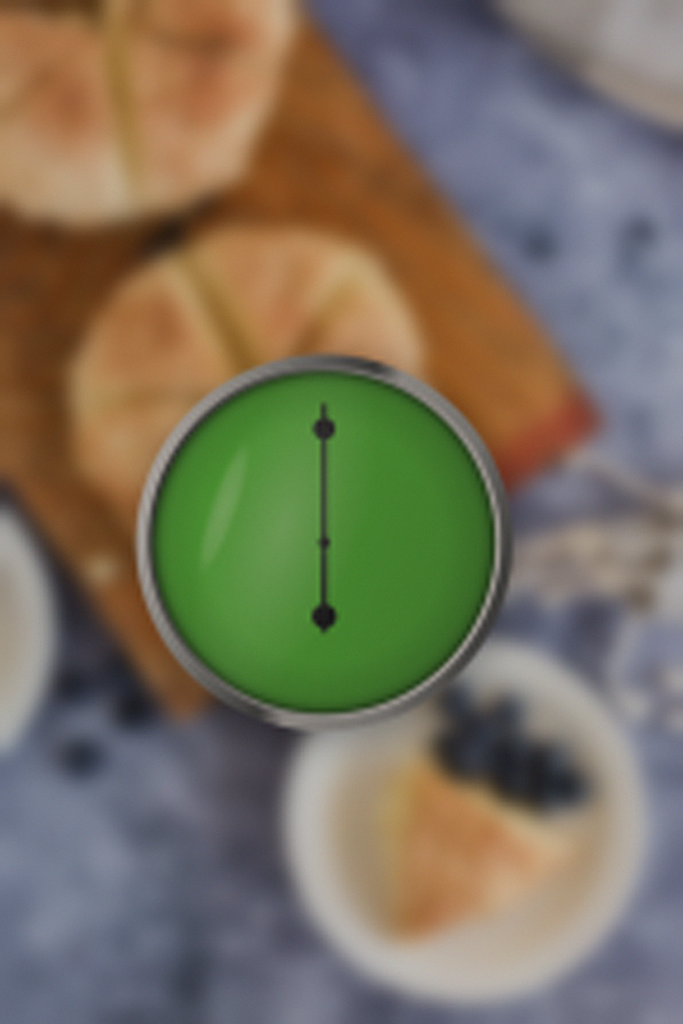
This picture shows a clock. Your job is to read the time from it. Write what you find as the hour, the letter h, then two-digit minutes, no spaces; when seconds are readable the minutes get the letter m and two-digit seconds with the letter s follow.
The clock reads 6h00
